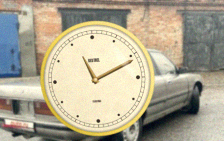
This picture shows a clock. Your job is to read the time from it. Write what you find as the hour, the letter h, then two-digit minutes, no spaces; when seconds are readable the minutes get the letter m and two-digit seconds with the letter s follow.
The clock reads 11h11
